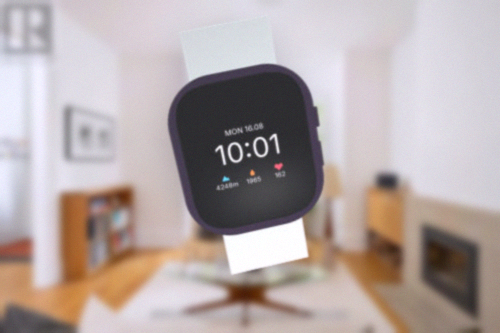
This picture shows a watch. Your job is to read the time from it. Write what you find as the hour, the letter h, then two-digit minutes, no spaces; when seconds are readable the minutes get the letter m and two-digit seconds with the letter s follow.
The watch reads 10h01
